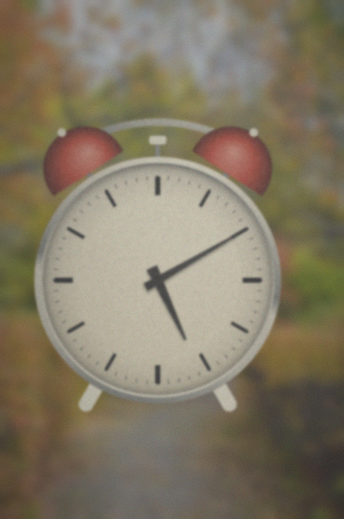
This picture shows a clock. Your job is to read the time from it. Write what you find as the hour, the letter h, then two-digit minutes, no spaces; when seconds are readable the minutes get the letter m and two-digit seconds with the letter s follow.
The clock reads 5h10
